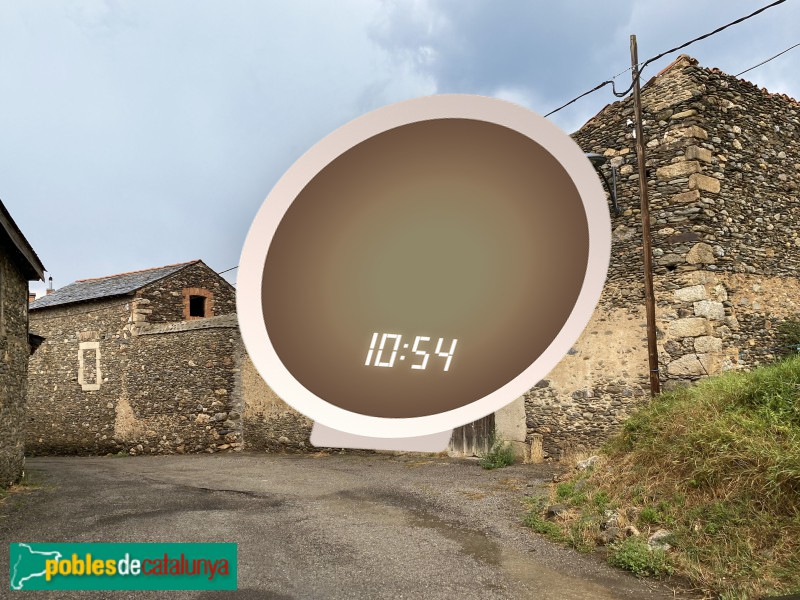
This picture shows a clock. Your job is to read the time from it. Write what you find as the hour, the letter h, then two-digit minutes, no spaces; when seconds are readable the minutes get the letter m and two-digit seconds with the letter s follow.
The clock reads 10h54
